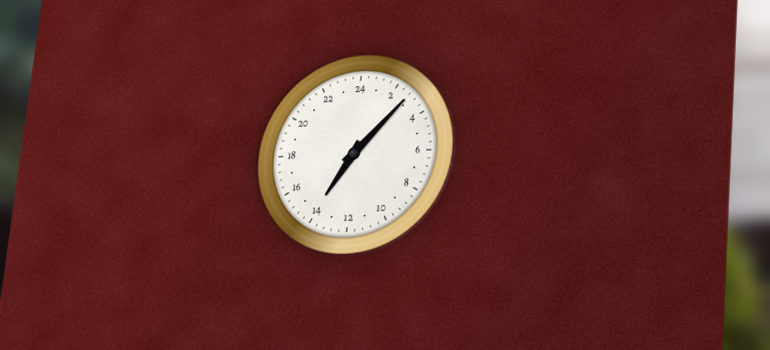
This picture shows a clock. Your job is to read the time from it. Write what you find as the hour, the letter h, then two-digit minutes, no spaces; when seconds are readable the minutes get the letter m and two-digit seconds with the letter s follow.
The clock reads 14h07
